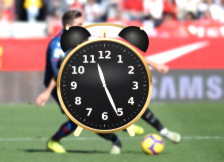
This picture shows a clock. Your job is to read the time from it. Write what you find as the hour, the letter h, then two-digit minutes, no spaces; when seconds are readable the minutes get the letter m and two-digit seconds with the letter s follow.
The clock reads 11h26
